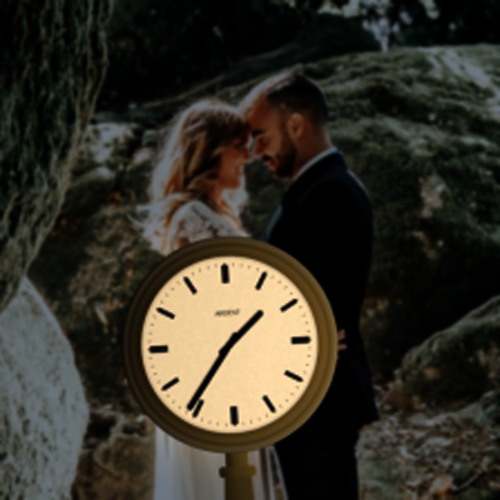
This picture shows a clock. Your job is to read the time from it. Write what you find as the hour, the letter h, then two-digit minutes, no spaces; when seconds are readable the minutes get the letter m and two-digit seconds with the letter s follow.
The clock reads 1h36
